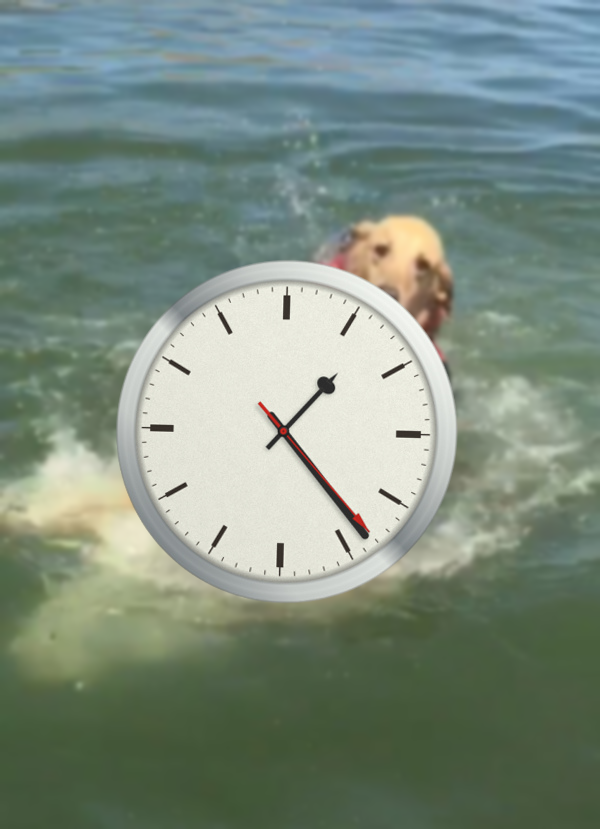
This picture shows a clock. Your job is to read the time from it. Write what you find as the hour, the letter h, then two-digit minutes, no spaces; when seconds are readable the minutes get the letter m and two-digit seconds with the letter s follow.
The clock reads 1h23m23s
